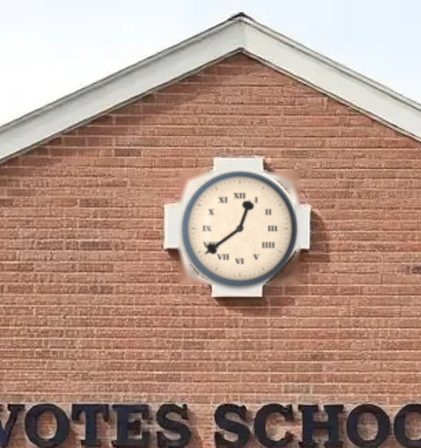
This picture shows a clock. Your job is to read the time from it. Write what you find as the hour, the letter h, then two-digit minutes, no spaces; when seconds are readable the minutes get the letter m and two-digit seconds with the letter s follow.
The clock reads 12h39
